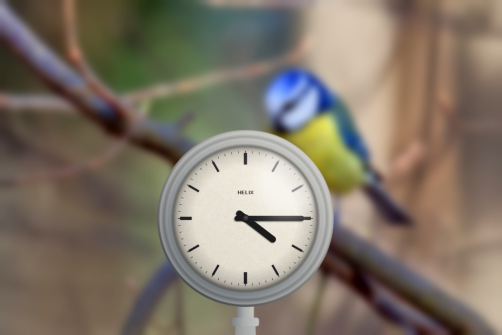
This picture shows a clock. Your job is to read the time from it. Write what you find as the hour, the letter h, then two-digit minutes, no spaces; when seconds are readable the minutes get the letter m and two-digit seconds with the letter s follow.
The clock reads 4h15
